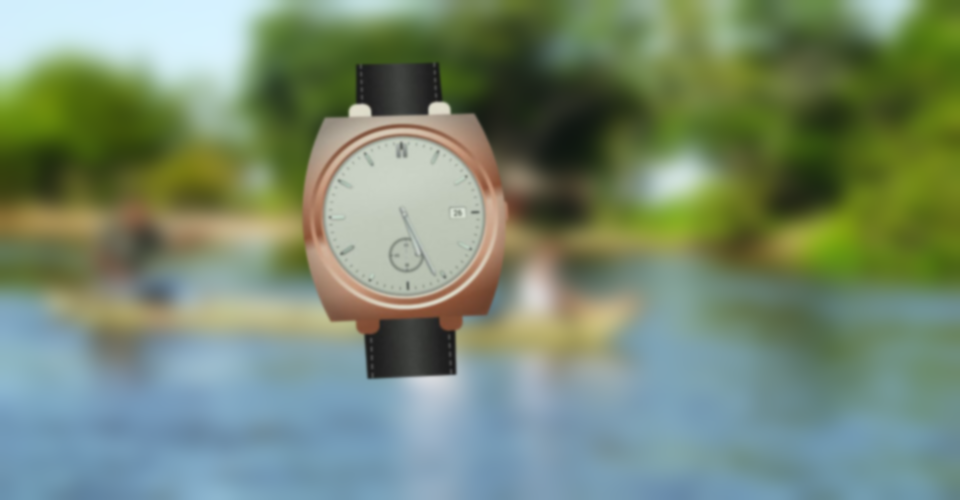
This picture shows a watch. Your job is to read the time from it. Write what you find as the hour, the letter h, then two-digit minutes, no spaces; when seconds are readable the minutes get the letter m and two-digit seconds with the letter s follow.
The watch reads 5h26
